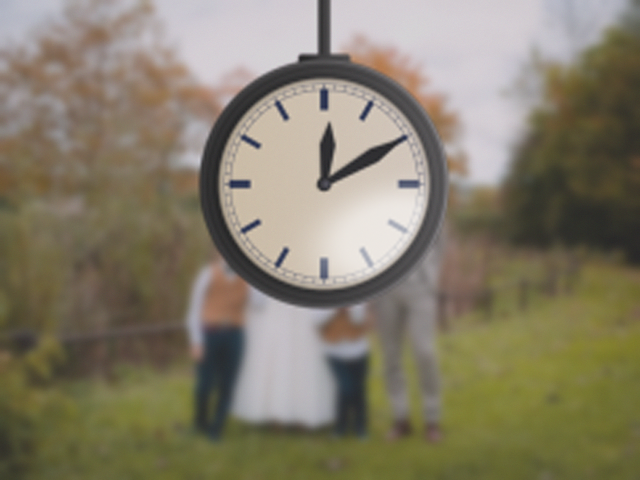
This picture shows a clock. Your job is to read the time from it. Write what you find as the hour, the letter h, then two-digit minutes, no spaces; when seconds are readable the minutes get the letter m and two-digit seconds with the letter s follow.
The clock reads 12h10
